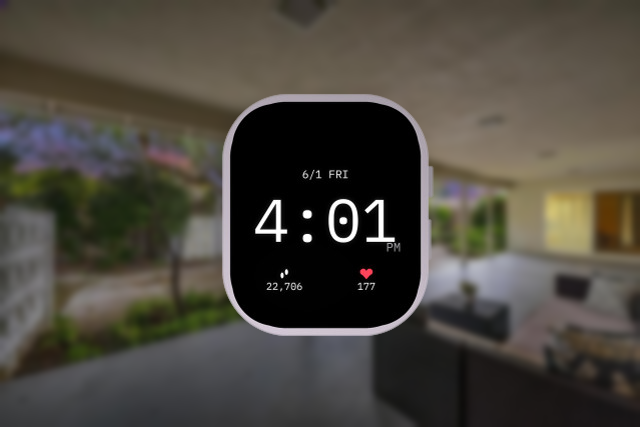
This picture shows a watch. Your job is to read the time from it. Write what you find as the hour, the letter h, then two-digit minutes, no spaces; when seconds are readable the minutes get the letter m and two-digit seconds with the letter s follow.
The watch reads 4h01
